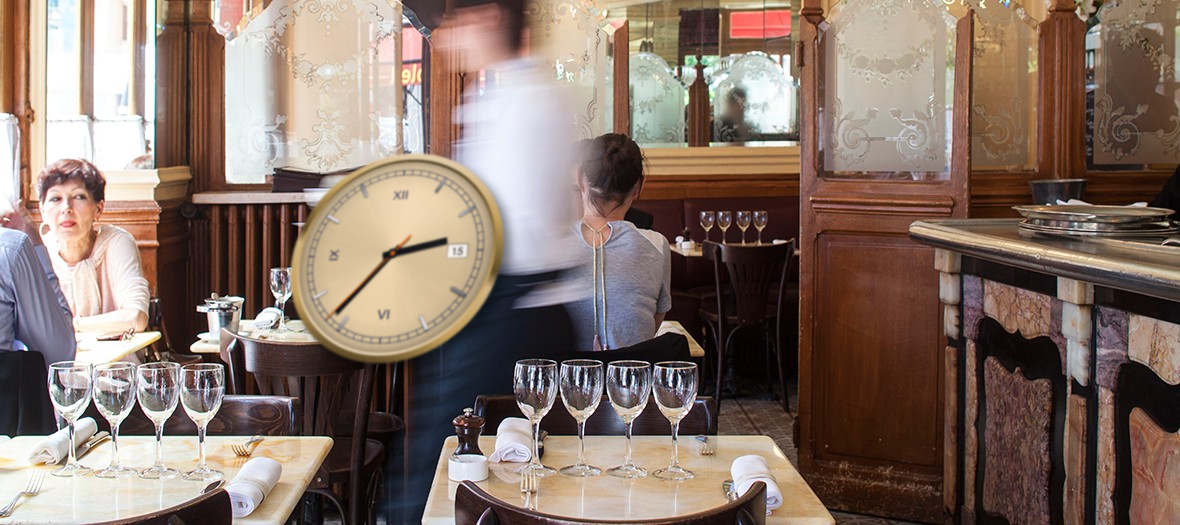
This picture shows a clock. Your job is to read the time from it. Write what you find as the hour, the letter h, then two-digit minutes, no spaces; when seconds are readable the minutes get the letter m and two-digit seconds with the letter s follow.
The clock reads 2h36m37s
